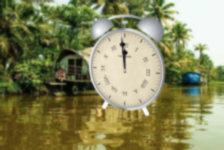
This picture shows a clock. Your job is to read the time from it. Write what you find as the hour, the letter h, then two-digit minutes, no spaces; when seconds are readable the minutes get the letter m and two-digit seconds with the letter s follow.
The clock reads 11h59
